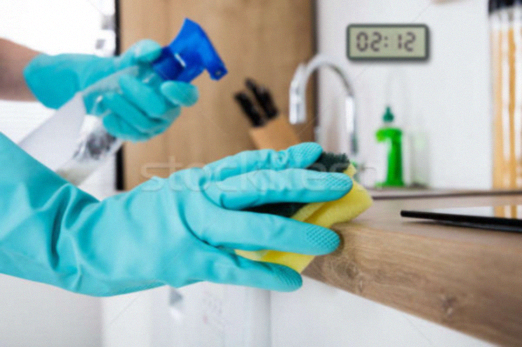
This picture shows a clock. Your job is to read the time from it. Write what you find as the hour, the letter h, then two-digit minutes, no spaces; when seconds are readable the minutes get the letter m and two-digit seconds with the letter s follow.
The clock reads 2h12
